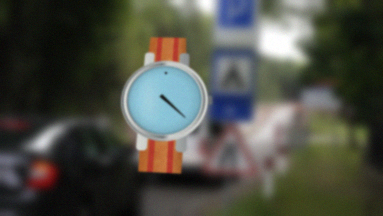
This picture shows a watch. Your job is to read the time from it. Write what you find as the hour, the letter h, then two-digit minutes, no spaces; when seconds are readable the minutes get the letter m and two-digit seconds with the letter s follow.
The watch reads 4h22
